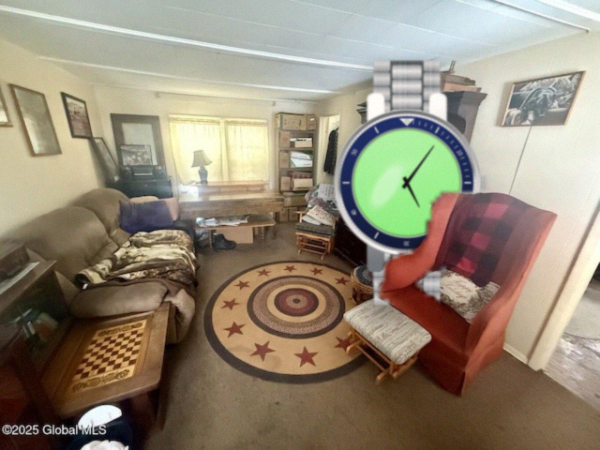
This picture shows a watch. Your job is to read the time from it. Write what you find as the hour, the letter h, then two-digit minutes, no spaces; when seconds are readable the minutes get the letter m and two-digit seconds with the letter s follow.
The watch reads 5h06
